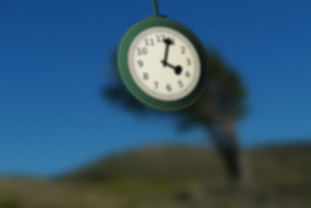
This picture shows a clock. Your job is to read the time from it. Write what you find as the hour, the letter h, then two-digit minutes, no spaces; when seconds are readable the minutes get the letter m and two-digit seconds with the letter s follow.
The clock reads 4h03
